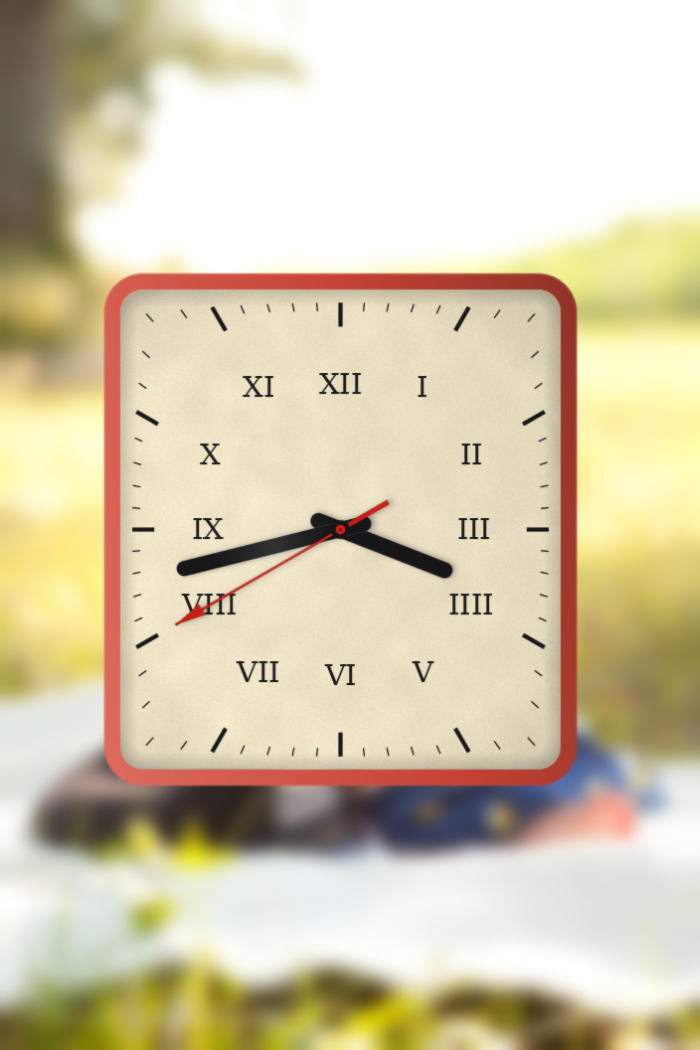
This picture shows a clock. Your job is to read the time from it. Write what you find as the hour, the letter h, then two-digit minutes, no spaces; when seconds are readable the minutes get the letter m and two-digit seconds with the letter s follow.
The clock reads 3h42m40s
